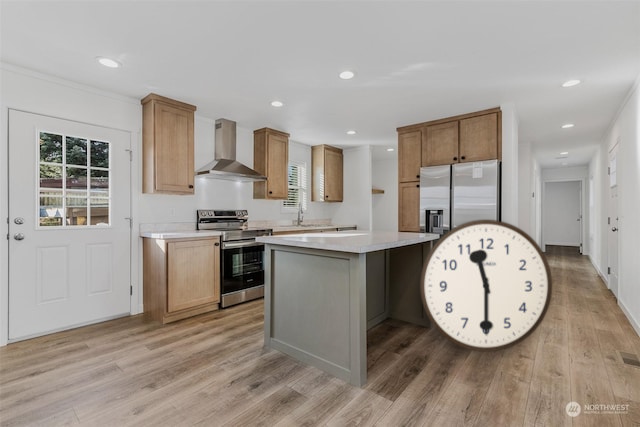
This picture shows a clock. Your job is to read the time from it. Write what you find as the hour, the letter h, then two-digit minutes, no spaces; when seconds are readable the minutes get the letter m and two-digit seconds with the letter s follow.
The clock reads 11h30
